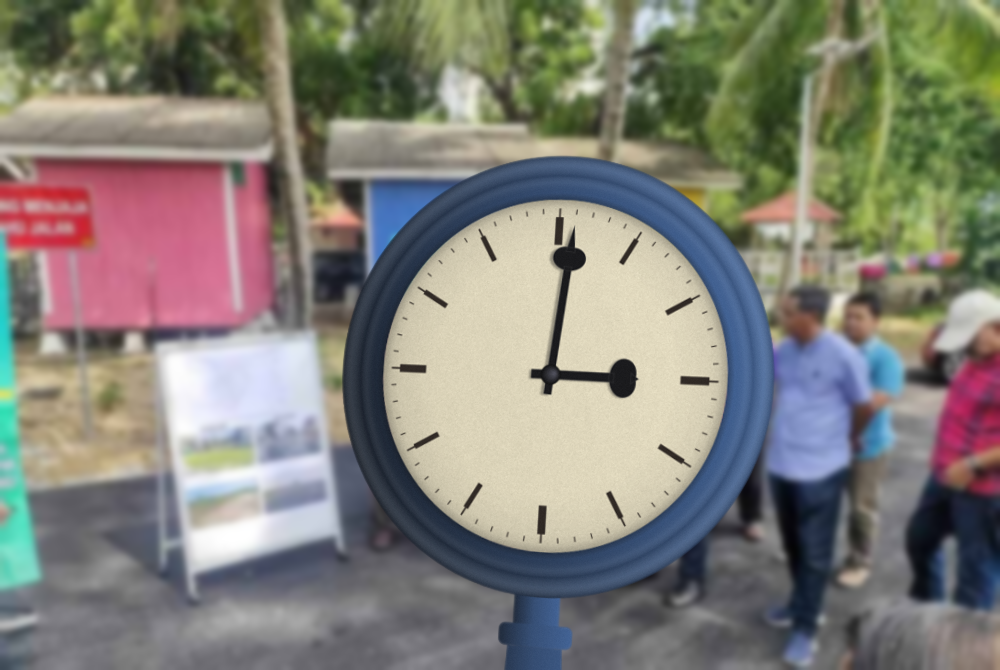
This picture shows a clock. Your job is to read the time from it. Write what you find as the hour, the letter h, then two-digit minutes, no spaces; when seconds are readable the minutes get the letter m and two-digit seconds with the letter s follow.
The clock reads 3h01
